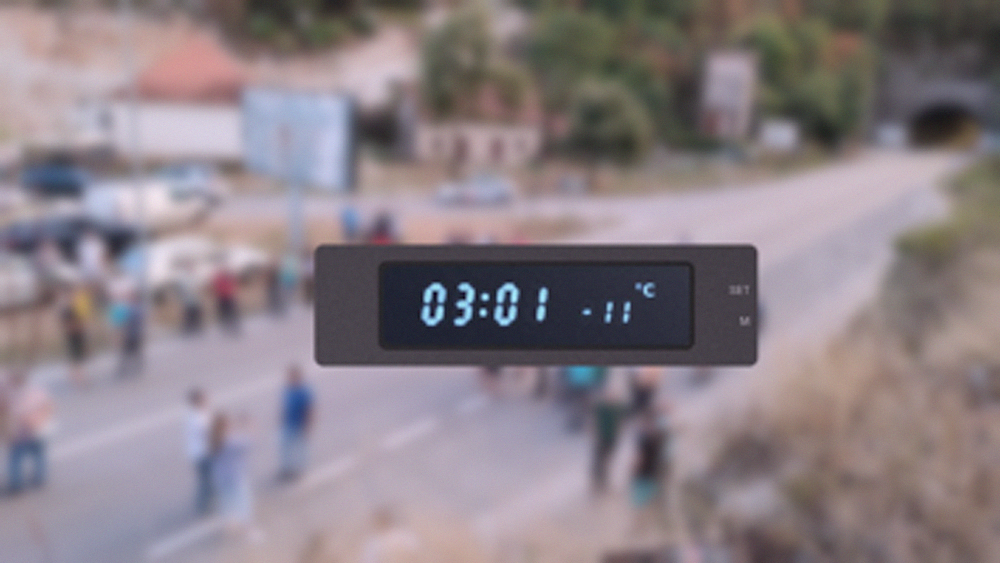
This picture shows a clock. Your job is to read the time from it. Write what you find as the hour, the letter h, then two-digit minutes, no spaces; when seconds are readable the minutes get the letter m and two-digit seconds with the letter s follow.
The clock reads 3h01
